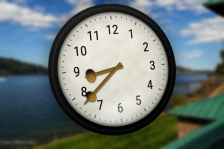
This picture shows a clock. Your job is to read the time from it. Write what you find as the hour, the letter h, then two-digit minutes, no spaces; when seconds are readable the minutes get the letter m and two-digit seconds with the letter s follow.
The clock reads 8h38
